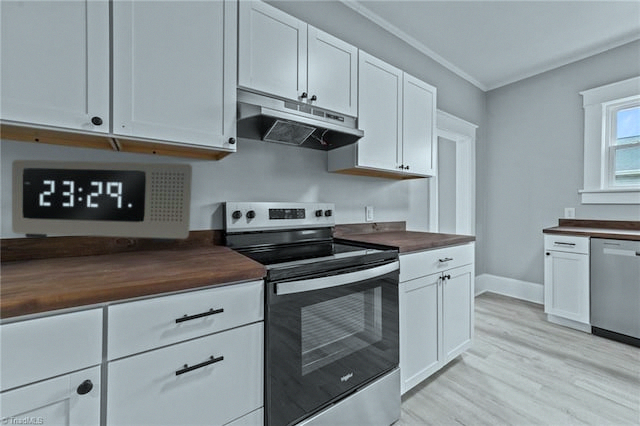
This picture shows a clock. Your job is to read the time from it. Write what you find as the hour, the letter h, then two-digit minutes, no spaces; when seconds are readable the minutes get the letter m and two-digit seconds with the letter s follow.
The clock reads 23h29
